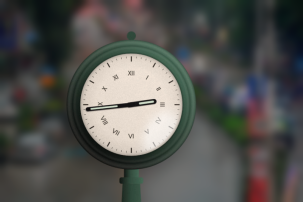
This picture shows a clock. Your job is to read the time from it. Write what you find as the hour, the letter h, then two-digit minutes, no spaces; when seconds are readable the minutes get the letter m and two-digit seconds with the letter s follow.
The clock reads 2h44
